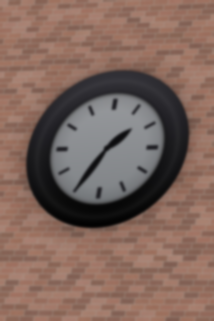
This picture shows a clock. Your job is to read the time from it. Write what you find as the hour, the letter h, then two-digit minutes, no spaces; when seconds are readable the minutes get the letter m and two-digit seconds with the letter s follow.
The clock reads 1h35
